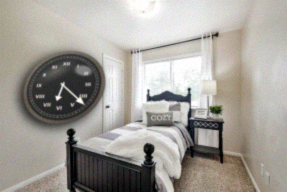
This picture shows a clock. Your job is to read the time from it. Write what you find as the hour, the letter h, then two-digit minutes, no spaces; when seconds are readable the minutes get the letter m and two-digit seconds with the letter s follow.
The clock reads 6h22
